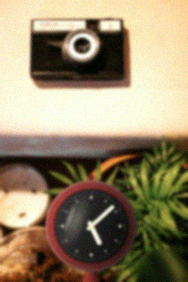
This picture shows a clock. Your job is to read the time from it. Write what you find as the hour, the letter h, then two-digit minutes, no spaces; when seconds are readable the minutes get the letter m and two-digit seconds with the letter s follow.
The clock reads 5h08
